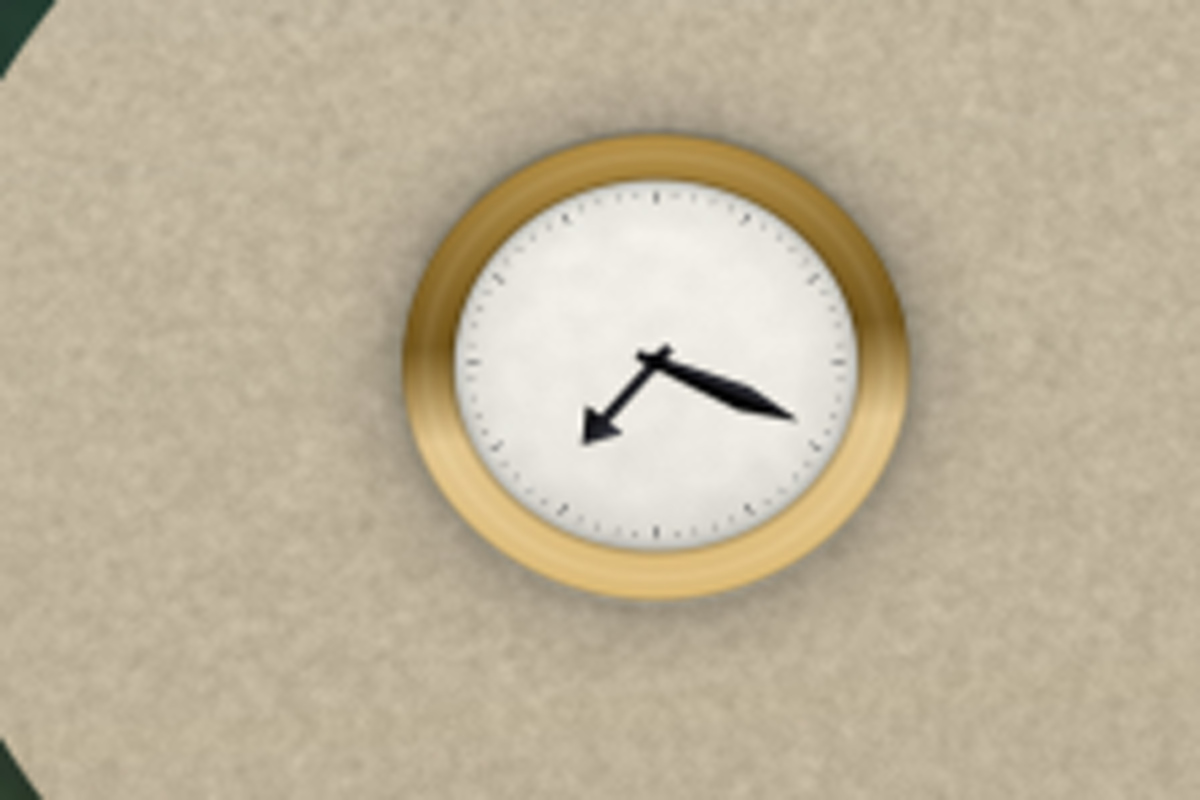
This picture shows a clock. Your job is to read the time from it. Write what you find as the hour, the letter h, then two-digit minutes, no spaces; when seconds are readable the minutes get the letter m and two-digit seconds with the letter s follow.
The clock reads 7h19
